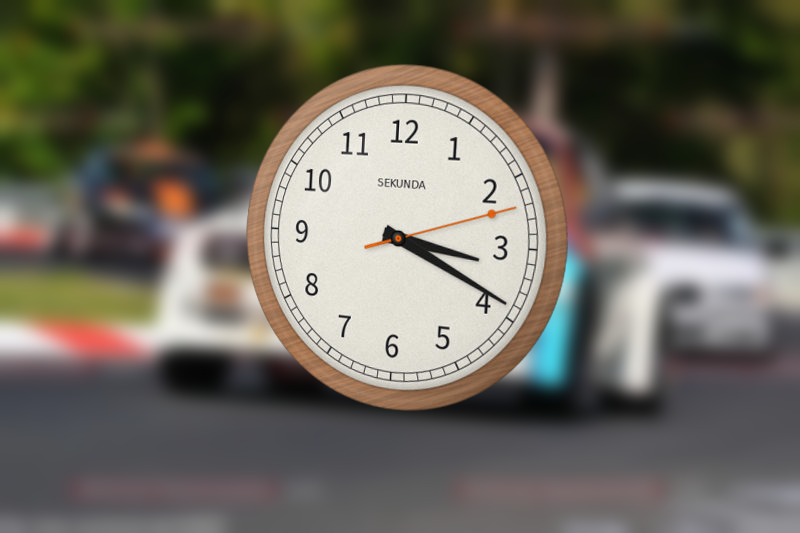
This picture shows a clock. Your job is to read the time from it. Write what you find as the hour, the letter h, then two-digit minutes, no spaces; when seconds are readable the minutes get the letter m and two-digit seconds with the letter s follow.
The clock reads 3h19m12s
